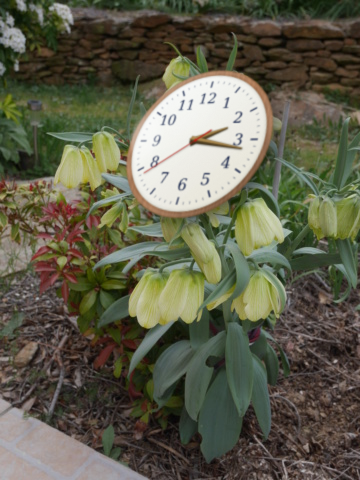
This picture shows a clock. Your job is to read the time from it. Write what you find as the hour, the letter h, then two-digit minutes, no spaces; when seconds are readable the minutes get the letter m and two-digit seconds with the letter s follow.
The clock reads 2h16m39s
